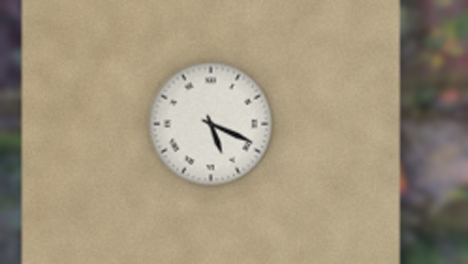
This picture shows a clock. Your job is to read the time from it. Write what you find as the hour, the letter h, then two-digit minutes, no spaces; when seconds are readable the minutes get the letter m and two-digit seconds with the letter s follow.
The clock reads 5h19
